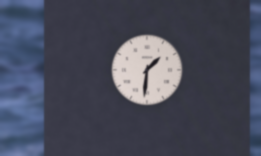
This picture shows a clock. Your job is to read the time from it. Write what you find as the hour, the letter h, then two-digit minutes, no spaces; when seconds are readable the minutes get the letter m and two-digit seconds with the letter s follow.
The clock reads 1h31
